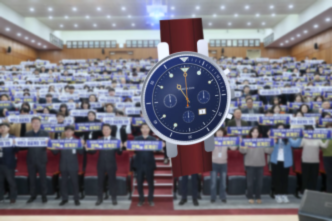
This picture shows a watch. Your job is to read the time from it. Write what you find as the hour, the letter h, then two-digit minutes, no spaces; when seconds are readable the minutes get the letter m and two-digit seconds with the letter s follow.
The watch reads 11h00
